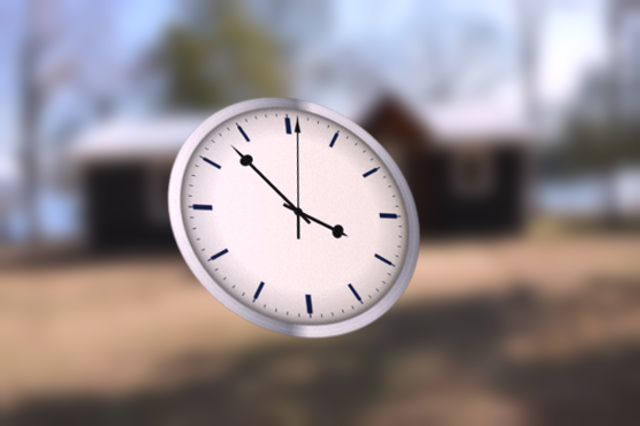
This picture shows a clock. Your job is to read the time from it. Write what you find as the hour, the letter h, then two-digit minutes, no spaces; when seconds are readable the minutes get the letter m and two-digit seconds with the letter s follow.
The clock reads 3h53m01s
